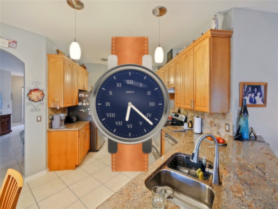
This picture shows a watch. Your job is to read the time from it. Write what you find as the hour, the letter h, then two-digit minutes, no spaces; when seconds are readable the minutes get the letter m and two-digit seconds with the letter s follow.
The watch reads 6h22
